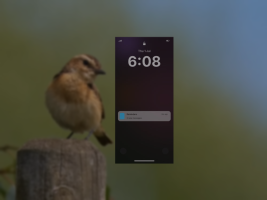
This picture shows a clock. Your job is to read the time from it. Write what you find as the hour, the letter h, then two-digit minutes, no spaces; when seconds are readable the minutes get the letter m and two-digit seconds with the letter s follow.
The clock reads 6h08
